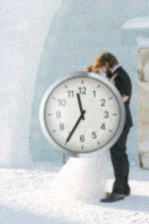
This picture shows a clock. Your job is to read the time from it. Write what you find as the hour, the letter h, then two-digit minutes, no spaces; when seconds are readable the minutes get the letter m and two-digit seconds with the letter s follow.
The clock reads 11h35
